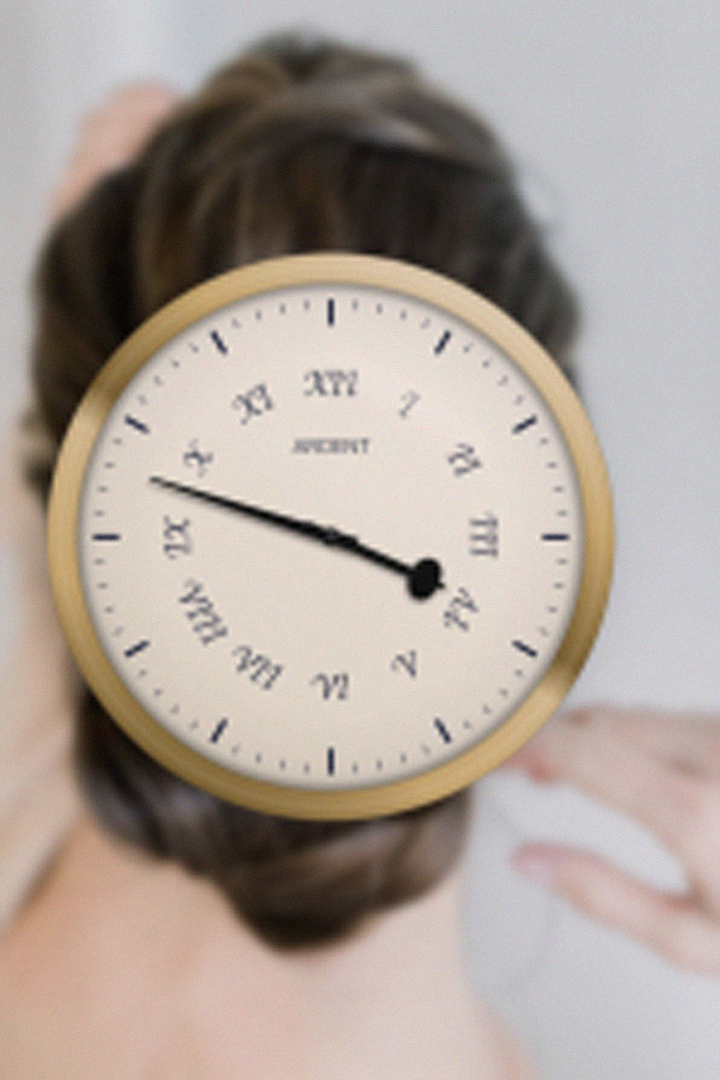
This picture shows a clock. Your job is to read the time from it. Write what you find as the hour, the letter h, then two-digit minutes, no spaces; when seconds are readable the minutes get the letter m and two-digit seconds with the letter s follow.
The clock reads 3h48
